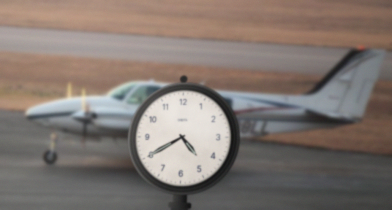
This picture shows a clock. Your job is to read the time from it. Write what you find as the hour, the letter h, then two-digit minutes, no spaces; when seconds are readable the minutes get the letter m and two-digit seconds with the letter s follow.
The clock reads 4h40
